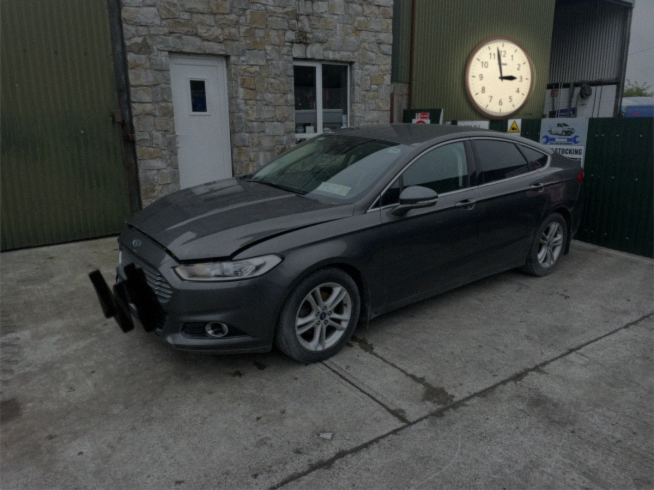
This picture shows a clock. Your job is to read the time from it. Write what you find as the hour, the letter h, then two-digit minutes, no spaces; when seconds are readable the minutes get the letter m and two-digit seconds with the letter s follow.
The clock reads 2h58
